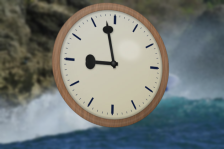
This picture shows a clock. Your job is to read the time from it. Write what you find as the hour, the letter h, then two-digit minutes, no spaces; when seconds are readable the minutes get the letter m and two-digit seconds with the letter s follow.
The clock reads 8h58
